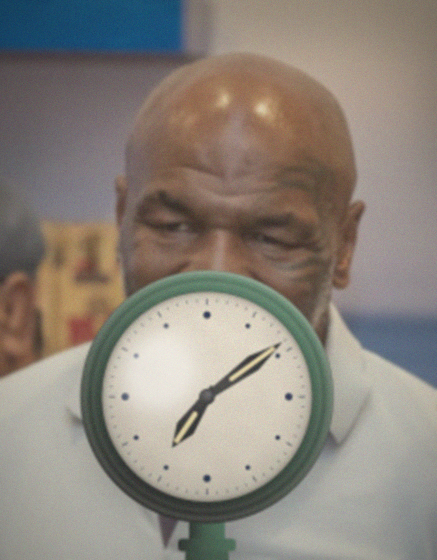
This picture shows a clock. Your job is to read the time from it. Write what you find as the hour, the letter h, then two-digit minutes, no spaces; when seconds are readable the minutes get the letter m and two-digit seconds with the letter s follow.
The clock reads 7h09
